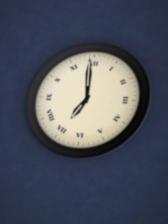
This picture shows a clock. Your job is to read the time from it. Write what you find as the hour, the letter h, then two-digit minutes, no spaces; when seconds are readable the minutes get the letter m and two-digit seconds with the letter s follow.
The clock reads 6h59
